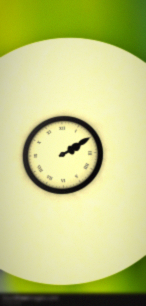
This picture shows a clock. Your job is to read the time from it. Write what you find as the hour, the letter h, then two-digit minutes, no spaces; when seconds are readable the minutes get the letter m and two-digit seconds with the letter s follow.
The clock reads 2h10
